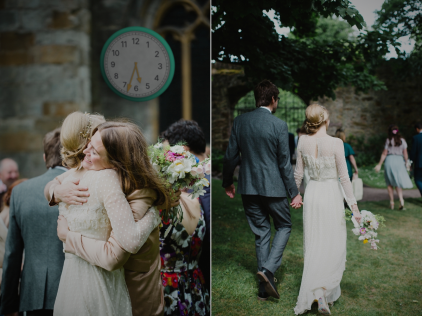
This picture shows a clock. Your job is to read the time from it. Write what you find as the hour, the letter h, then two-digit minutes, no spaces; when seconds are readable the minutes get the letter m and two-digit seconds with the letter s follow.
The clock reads 5h33
